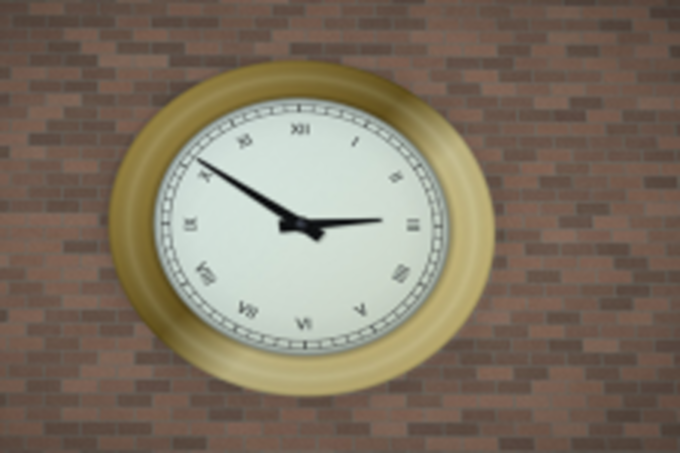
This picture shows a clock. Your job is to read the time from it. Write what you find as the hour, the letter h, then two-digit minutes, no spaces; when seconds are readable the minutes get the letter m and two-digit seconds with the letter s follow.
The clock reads 2h51
